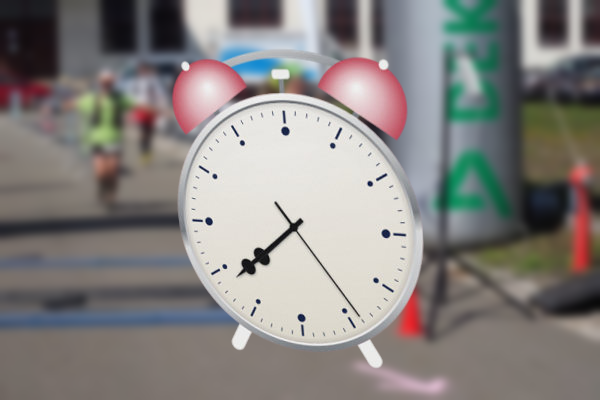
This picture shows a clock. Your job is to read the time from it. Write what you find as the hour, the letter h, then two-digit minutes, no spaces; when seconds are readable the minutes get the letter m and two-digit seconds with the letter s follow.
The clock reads 7h38m24s
